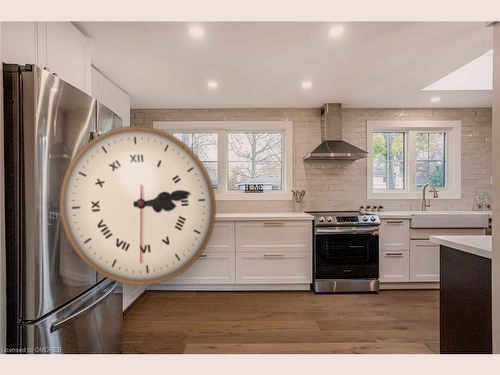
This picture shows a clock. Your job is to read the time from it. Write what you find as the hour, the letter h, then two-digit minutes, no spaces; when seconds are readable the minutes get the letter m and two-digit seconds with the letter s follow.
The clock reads 3h13m31s
